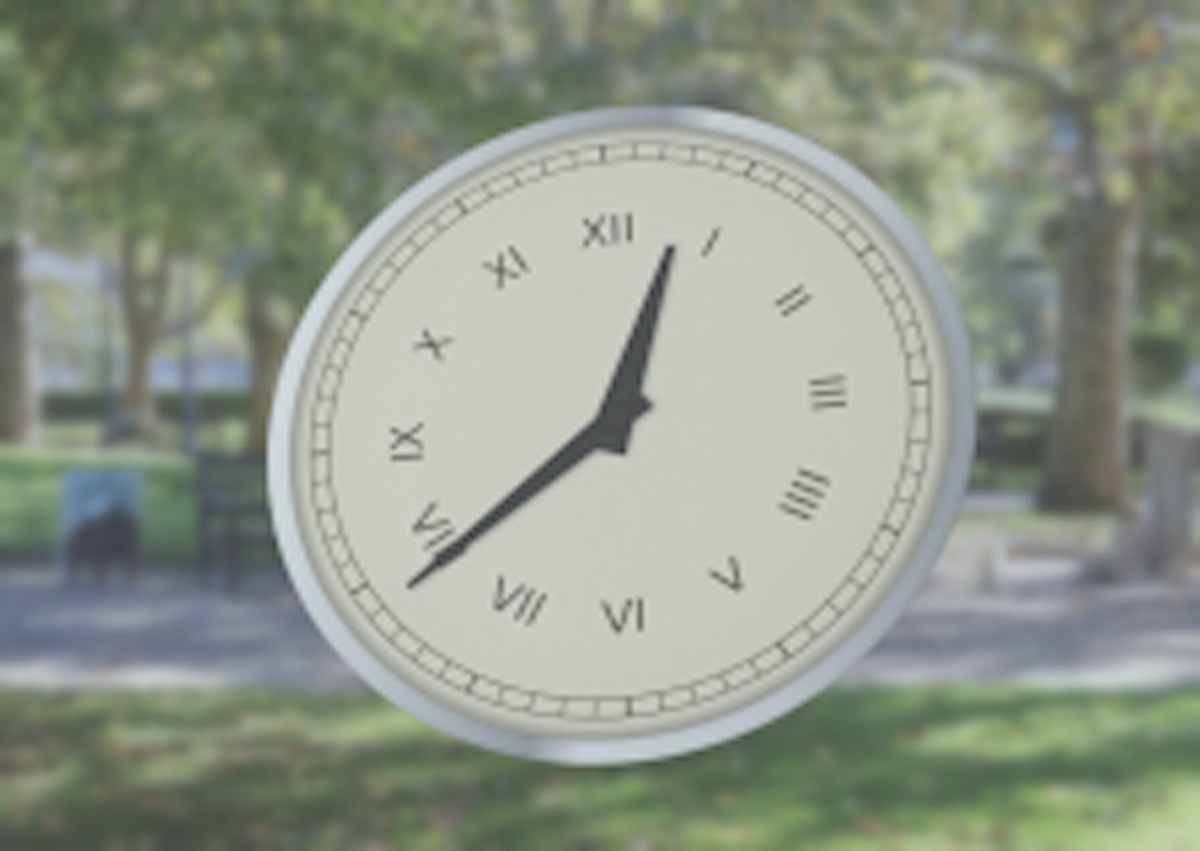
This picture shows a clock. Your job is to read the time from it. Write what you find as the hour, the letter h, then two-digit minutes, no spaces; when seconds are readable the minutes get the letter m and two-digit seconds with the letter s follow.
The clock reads 12h39
